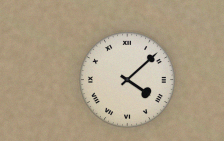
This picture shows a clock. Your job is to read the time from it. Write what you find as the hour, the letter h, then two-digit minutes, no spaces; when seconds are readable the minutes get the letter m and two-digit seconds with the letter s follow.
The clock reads 4h08
